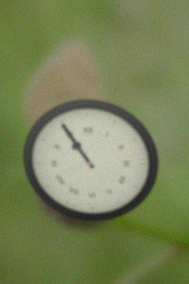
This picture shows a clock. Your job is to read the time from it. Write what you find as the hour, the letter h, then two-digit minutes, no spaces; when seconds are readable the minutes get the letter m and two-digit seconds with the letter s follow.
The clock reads 10h55
